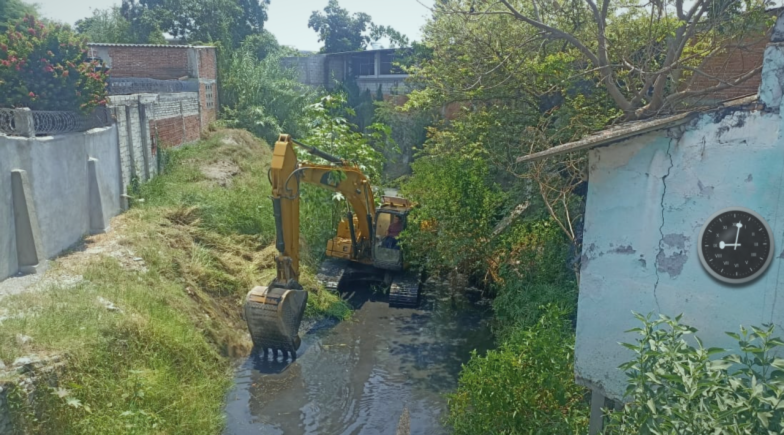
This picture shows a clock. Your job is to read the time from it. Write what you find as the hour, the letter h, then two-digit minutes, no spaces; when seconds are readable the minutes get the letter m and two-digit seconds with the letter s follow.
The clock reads 9h02
